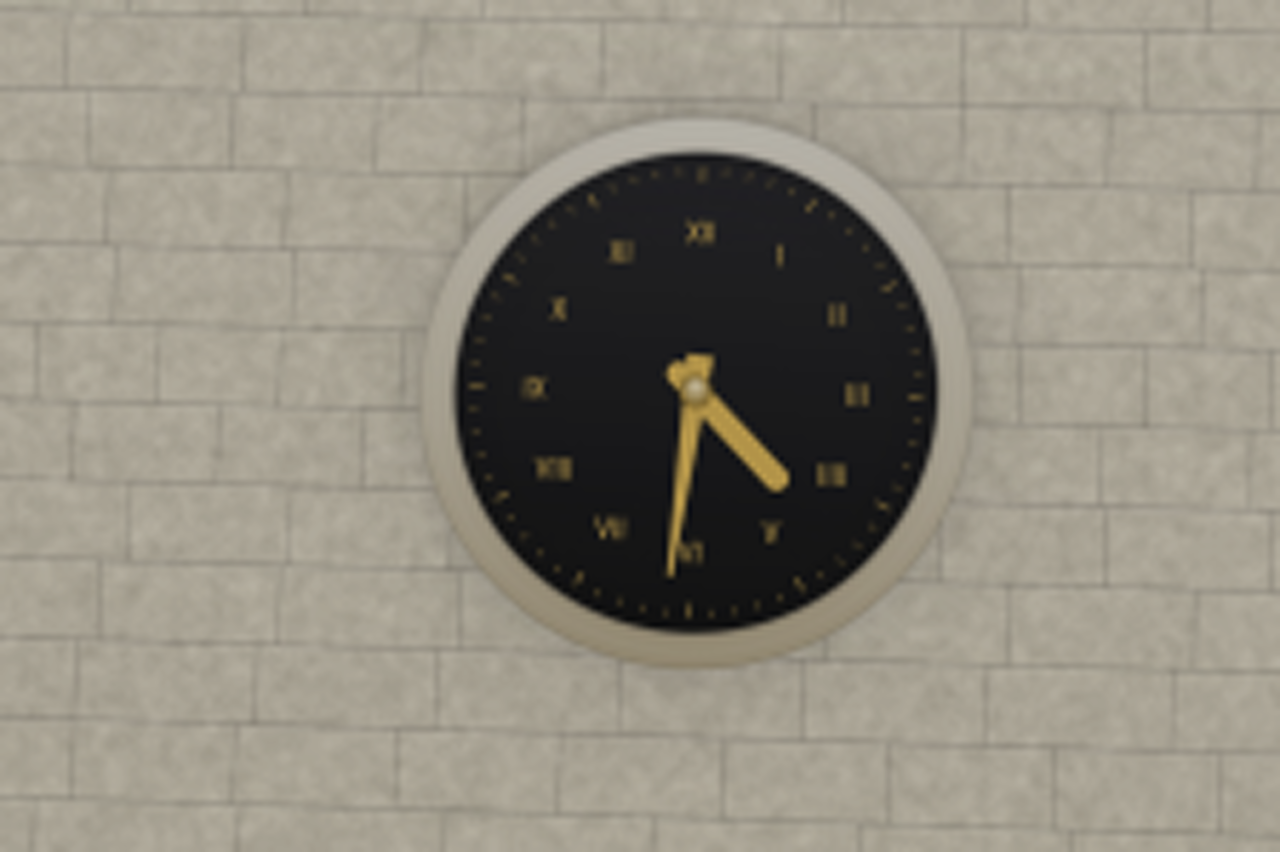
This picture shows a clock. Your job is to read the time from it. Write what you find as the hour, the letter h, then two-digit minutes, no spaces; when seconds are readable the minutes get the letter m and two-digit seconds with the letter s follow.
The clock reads 4h31
